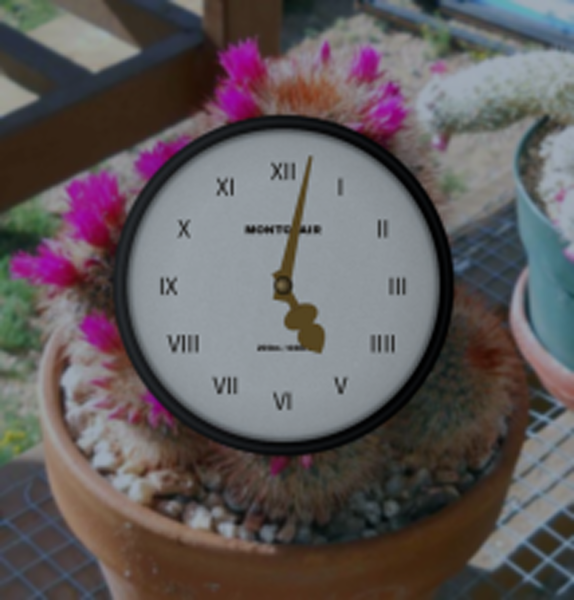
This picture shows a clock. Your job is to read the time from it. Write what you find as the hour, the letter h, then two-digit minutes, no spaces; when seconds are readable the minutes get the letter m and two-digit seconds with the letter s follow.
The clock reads 5h02
